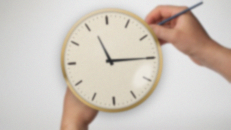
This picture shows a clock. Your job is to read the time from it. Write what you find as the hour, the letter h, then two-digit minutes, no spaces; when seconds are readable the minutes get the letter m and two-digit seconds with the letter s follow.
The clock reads 11h15
